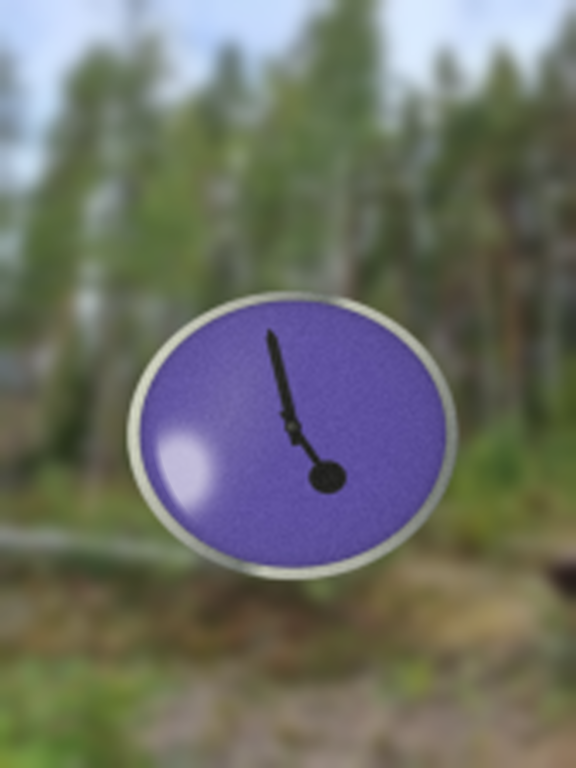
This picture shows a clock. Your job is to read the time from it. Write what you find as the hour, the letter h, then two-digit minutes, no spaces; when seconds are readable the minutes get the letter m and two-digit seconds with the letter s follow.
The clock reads 4h58
